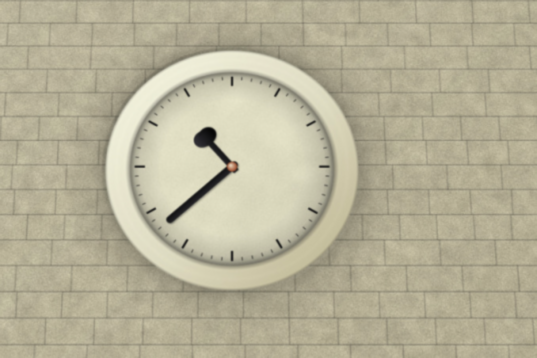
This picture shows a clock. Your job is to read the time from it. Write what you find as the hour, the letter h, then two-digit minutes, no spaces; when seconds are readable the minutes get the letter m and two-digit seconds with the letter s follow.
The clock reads 10h38
